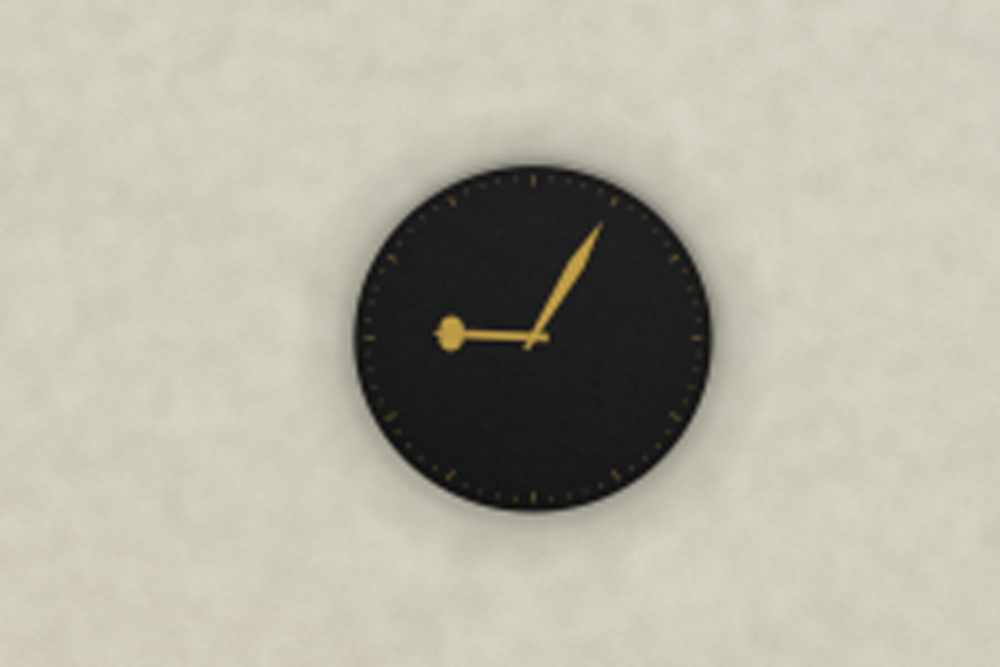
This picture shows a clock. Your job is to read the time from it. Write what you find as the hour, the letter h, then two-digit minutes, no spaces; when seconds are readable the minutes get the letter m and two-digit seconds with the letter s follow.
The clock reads 9h05
